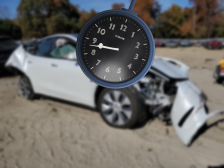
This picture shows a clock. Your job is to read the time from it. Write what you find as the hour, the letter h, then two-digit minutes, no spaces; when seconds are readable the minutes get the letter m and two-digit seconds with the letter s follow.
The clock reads 8h43
